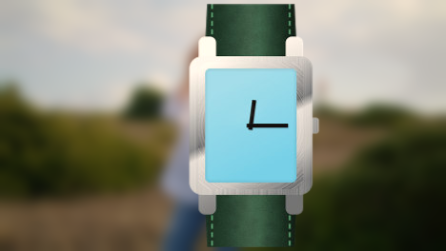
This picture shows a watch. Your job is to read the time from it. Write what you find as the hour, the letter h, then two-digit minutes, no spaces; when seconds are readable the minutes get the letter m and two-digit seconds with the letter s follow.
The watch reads 12h15
